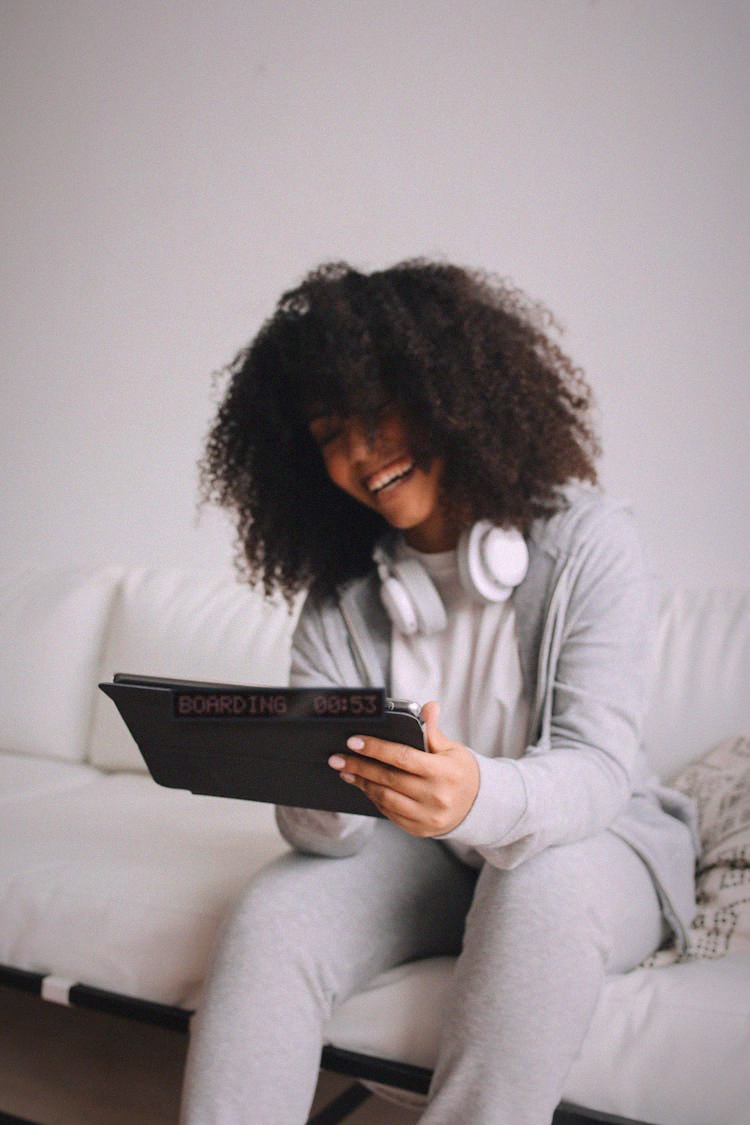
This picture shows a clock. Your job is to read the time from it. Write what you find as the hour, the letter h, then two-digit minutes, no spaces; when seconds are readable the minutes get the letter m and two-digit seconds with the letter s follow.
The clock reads 0h53
